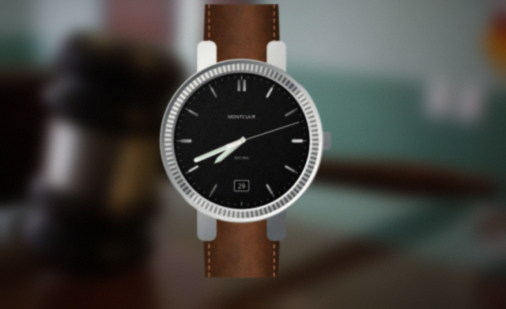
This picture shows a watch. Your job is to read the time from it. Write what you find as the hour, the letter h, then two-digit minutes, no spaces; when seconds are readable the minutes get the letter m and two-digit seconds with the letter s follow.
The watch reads 7h41m12s
